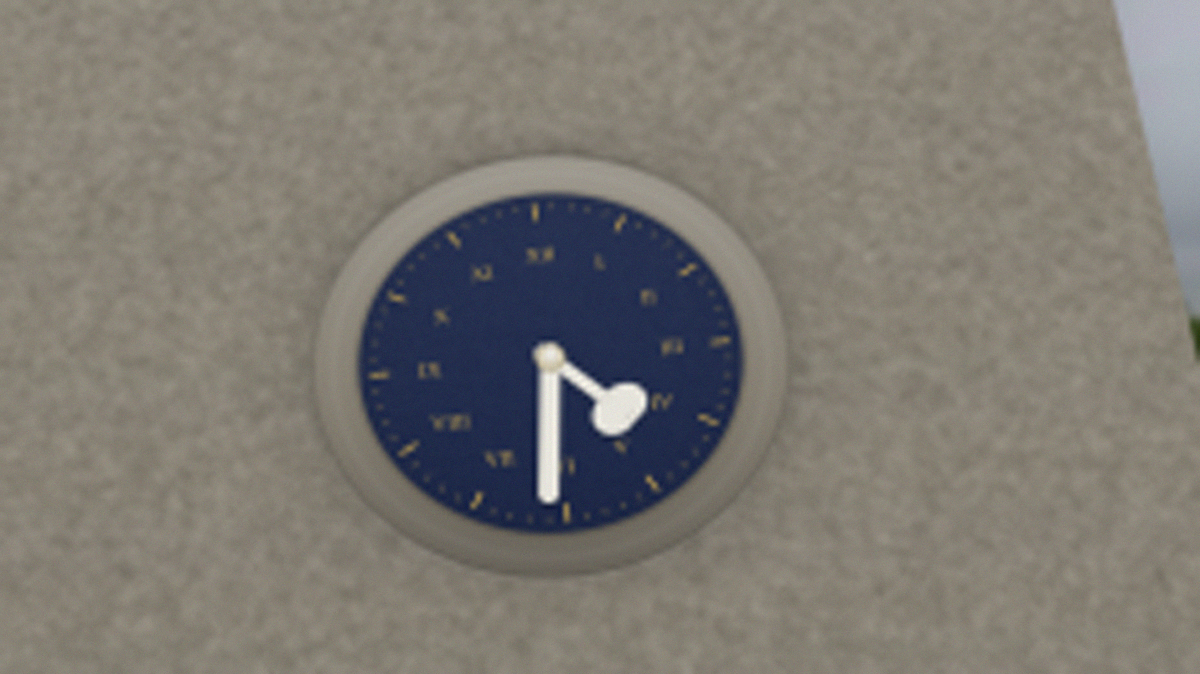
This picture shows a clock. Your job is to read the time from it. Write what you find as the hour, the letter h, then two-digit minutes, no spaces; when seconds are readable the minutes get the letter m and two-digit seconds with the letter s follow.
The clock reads 4h31
